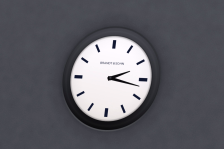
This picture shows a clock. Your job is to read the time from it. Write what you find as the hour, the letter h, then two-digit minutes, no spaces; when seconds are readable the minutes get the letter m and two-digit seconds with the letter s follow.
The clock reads 2h17
